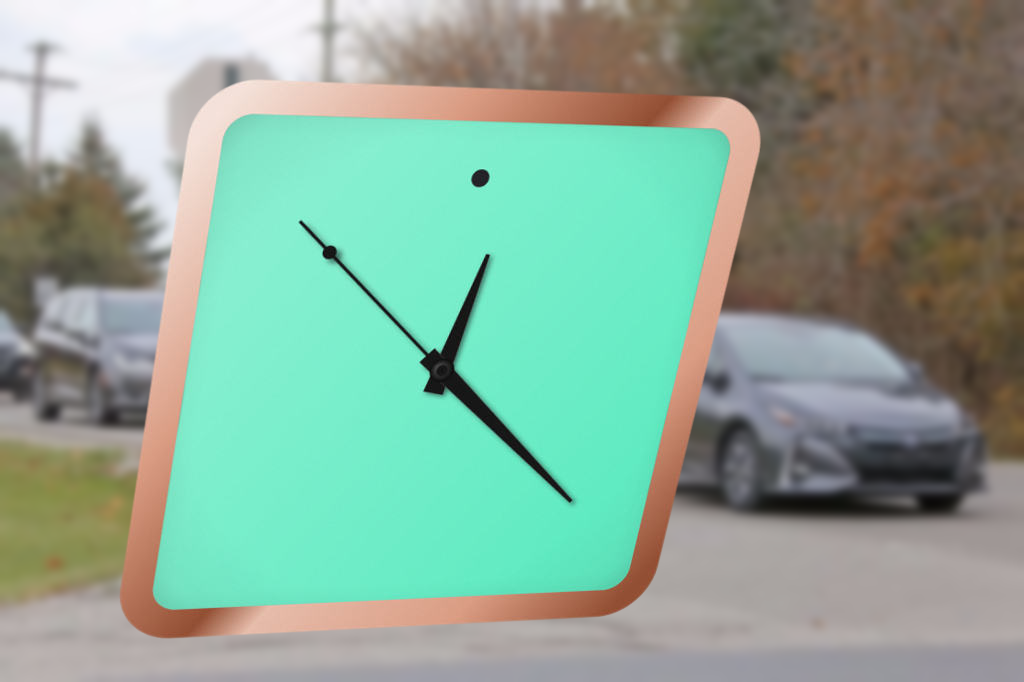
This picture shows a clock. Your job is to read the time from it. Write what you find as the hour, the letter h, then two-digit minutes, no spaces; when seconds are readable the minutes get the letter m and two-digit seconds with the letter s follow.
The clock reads 12h21m52s
